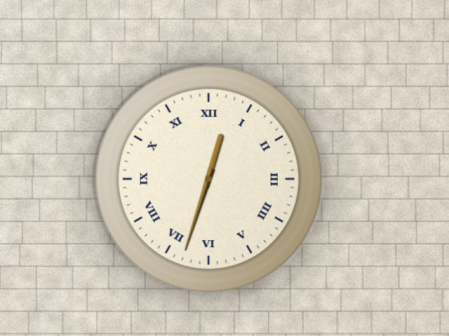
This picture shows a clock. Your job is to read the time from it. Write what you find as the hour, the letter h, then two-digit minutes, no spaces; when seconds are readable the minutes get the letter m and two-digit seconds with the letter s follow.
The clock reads 12h33
